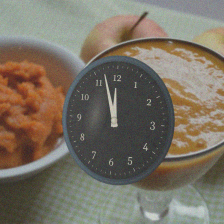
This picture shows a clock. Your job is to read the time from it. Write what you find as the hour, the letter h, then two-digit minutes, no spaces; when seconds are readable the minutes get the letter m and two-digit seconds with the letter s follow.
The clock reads 11h57
